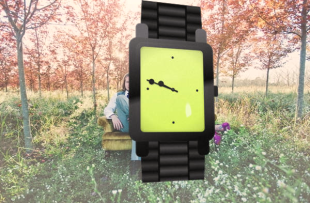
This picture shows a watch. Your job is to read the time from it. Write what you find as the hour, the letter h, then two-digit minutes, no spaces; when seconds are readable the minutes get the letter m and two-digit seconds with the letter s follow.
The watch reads 9h48
